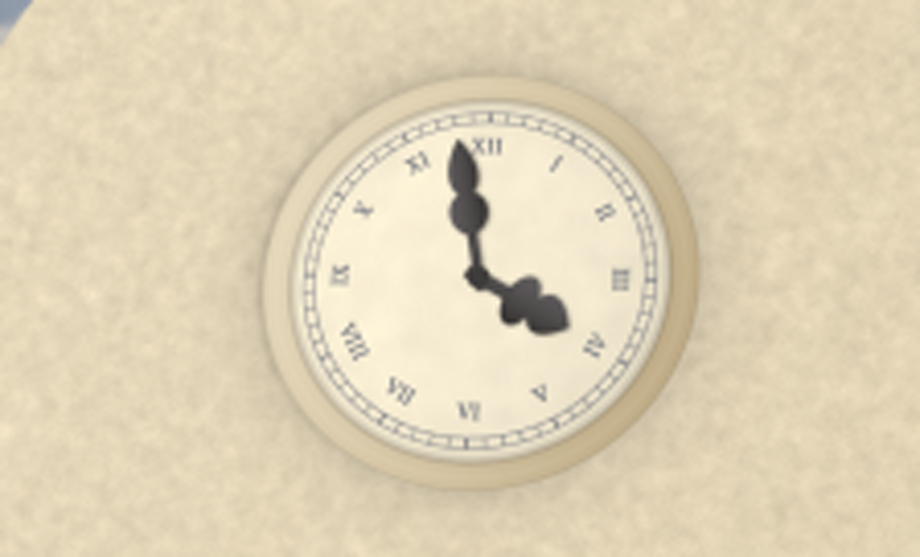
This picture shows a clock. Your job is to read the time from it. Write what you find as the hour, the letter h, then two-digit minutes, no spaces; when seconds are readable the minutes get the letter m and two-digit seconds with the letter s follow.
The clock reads 3h58
